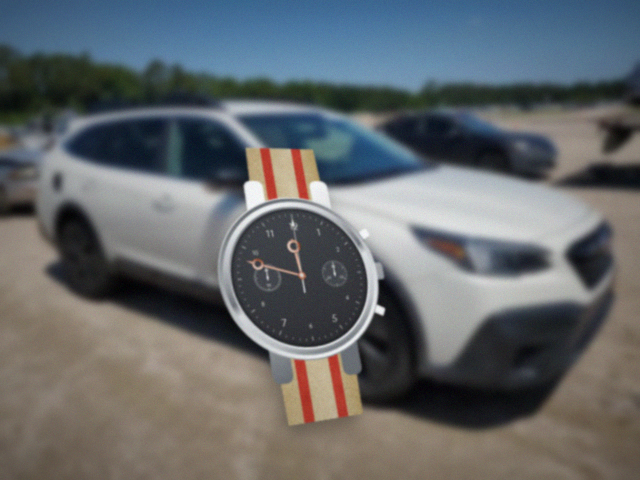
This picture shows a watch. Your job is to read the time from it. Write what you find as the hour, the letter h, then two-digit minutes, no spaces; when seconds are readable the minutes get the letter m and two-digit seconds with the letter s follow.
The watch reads 11h48
